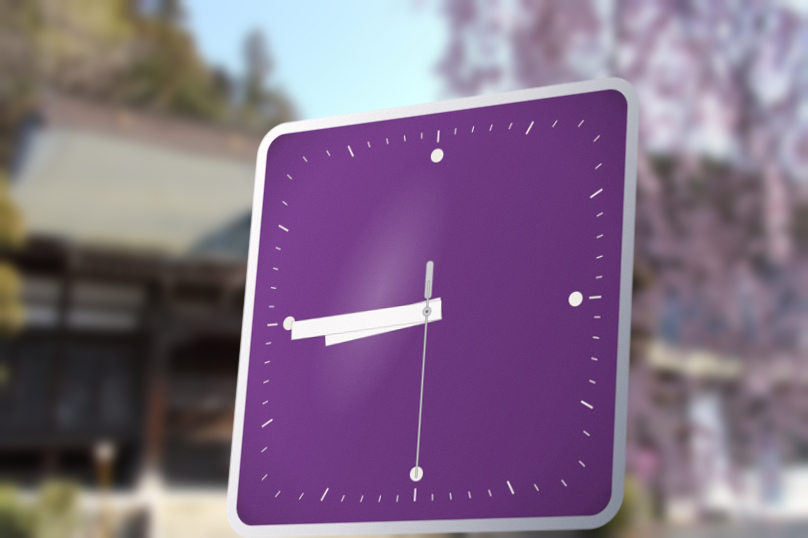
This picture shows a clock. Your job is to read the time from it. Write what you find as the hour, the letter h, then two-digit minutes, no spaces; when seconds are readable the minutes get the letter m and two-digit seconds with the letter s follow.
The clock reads 8h44m30s
